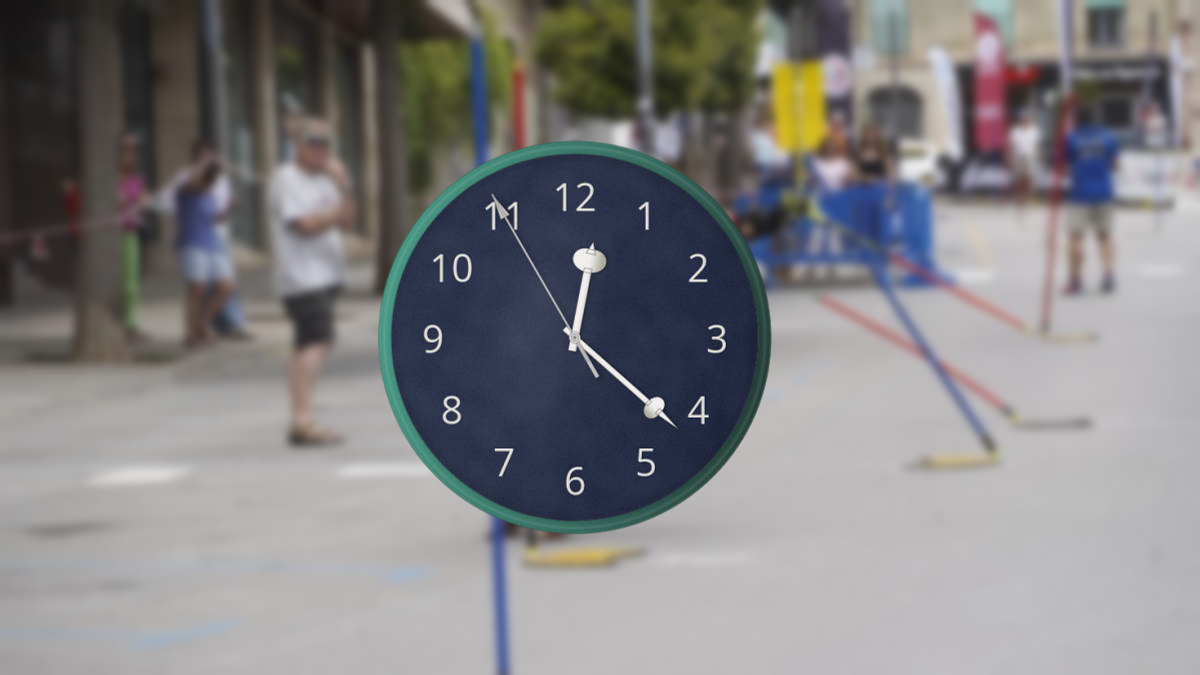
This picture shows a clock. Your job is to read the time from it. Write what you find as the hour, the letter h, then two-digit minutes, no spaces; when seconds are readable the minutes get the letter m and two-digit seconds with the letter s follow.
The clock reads 12h21m55s
